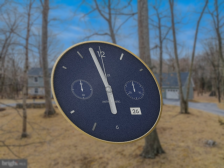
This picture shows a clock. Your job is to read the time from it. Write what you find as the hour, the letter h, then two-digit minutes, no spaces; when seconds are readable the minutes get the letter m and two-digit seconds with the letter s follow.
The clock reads 5h58
